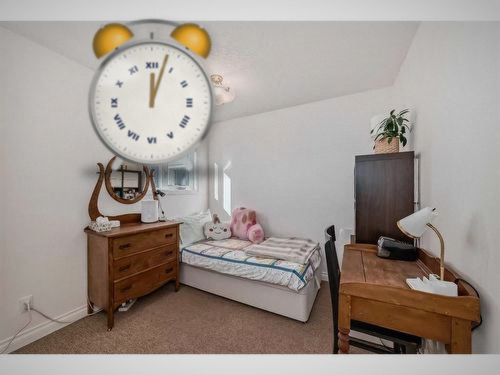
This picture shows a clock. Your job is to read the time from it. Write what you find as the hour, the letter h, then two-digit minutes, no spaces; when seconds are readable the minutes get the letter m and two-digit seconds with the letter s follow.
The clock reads 12h03
